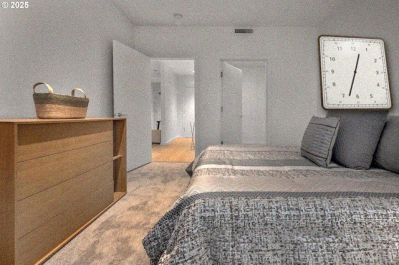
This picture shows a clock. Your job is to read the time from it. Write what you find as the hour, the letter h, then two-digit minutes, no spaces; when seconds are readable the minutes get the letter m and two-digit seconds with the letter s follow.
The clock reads 12h33
